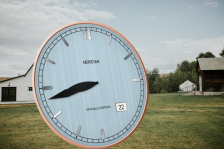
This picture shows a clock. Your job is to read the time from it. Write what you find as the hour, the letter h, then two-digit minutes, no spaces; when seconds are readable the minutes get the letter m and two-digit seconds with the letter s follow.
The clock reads 8h43
